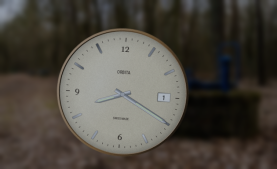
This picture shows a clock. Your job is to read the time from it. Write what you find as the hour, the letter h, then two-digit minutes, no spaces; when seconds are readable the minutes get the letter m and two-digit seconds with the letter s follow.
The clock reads 8h20
